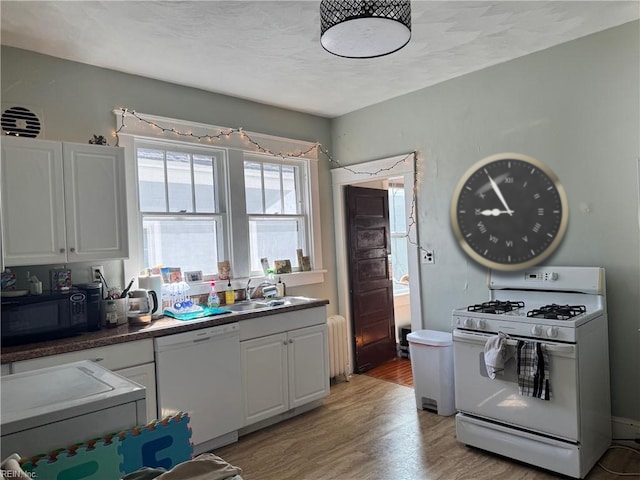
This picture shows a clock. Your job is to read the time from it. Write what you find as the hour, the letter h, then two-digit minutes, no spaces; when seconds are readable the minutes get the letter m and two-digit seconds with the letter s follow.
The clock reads 8h55
